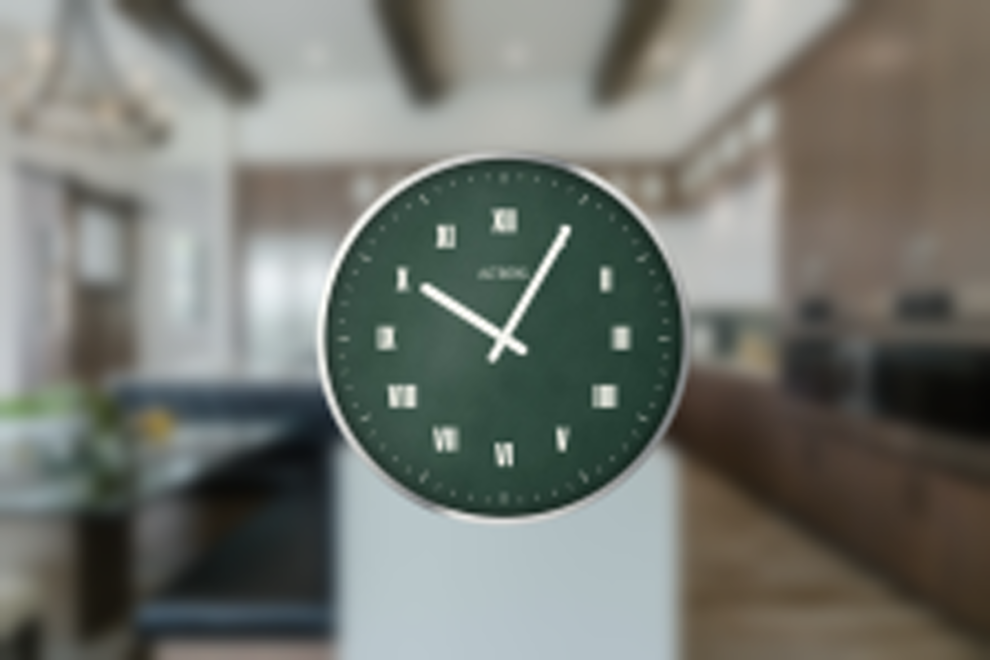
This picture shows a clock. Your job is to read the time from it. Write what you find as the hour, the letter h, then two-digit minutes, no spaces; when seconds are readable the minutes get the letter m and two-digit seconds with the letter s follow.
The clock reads 10h05
